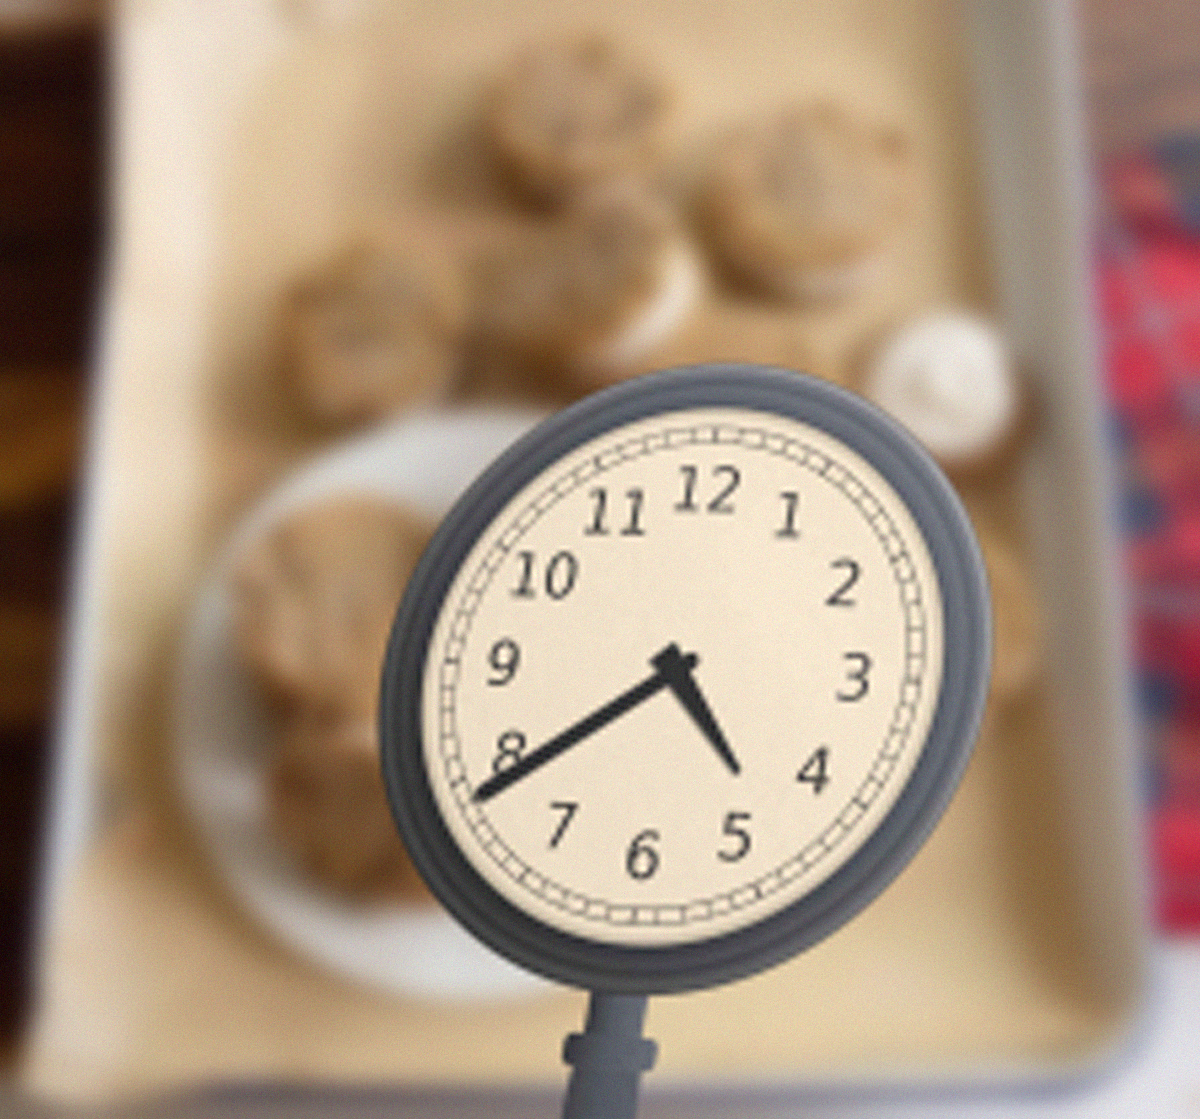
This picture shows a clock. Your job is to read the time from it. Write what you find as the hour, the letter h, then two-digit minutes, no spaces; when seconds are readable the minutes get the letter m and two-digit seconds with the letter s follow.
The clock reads 4h39
